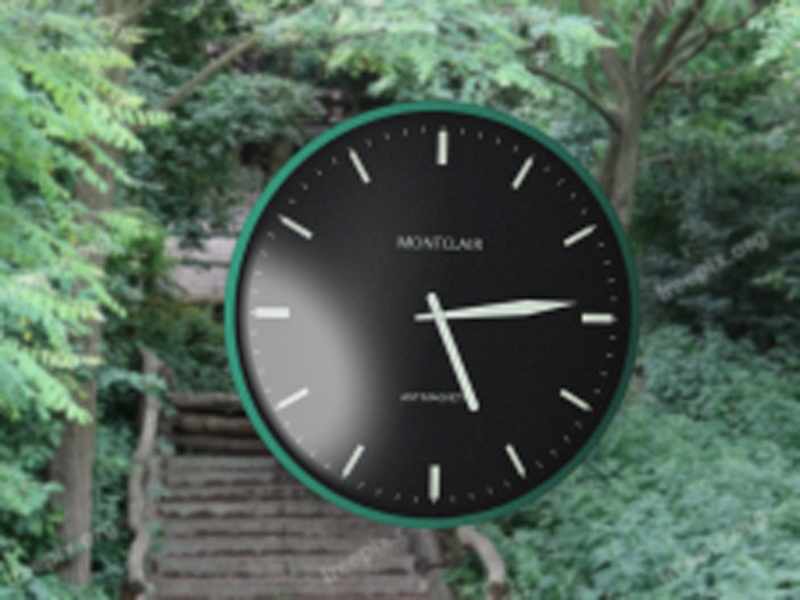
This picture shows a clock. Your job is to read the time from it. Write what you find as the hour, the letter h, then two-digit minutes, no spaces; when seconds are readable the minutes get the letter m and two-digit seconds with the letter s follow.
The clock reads 5h14
